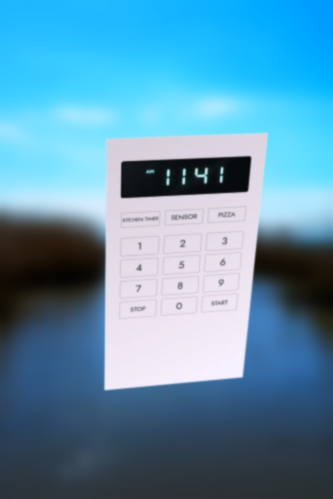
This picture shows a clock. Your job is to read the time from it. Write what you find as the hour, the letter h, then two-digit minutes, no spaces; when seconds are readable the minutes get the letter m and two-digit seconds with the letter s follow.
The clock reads 11h41
